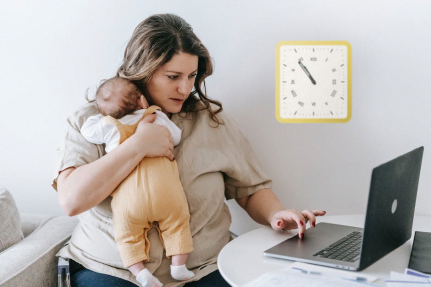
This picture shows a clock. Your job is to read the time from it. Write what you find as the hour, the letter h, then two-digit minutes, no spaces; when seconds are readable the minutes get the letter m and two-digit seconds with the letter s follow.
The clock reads 10h54
